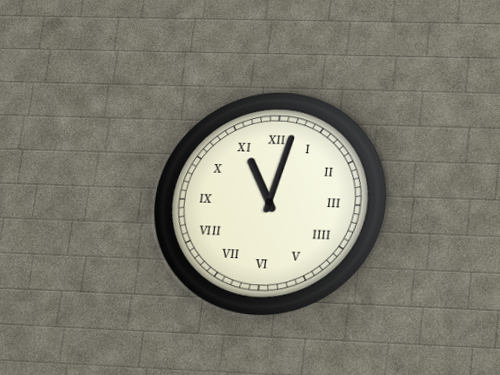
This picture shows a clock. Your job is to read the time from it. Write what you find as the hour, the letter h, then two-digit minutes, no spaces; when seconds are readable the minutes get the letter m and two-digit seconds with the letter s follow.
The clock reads 11h02
